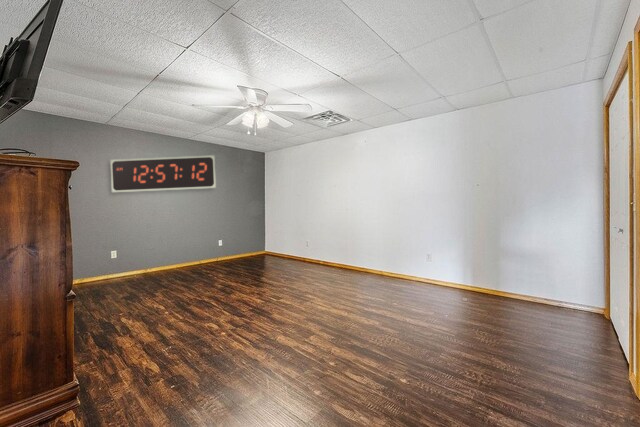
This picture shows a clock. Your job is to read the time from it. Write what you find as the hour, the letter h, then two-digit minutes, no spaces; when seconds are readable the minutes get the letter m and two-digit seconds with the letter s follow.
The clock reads 12h57m12s
